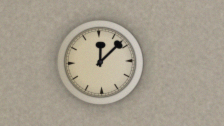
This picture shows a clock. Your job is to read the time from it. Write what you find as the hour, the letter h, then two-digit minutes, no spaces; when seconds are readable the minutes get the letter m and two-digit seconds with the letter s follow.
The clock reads 12h08
